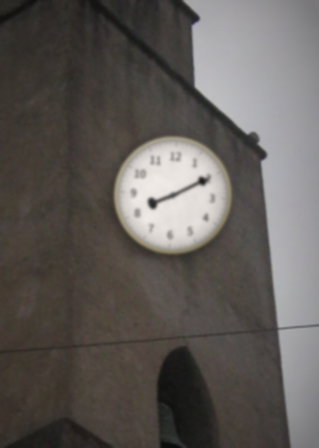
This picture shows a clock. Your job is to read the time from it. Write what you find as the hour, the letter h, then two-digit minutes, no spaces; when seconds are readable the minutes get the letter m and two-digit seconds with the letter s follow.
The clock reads 8h10
